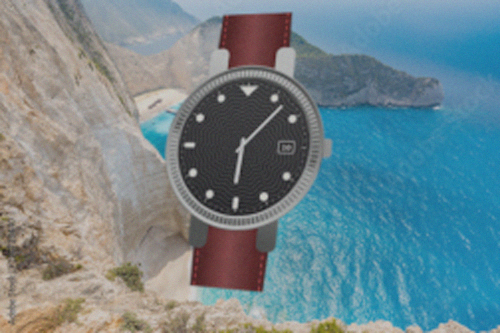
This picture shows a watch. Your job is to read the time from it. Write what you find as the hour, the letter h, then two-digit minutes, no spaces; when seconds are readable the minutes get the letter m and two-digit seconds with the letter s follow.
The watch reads 6h07
